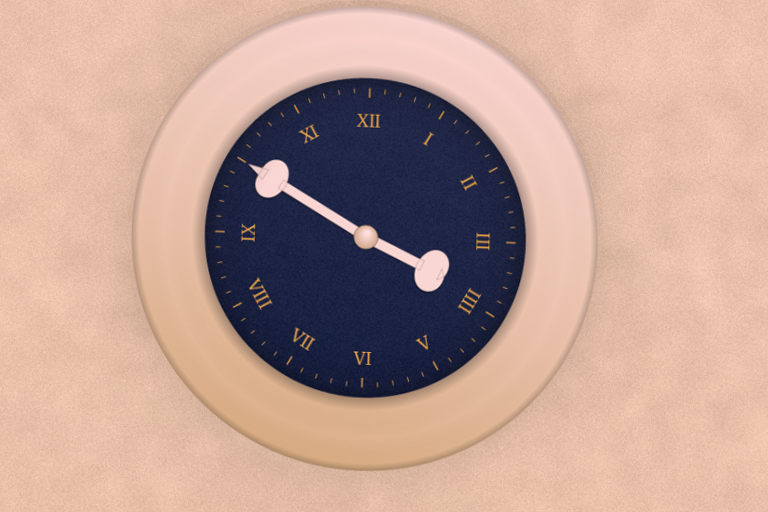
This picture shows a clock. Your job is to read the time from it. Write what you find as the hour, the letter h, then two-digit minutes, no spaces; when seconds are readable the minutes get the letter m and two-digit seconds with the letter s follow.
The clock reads 3h50
